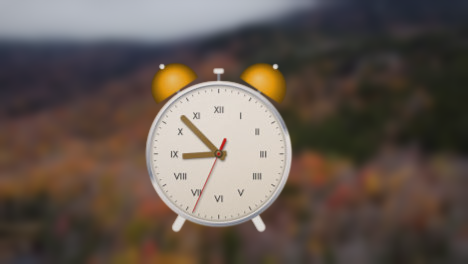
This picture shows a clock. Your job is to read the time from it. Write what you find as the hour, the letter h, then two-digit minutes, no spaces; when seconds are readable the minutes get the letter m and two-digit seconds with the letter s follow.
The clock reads 8h52m34s
